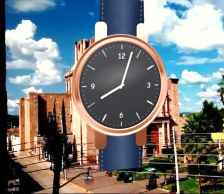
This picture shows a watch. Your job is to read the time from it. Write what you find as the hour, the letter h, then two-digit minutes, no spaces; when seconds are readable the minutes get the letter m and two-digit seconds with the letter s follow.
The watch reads 8h03
